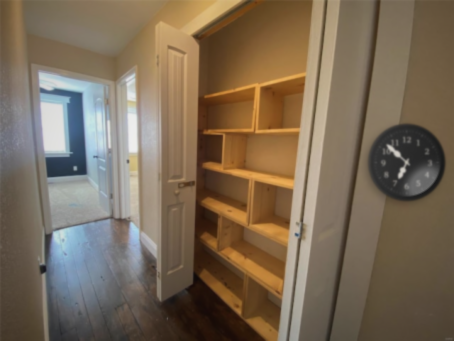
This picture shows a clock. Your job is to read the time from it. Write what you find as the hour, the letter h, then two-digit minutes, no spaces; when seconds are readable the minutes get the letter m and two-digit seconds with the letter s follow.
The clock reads 6h52
